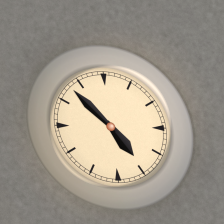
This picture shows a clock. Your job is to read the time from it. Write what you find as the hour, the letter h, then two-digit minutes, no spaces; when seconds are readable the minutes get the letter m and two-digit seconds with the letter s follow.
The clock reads 4h53
